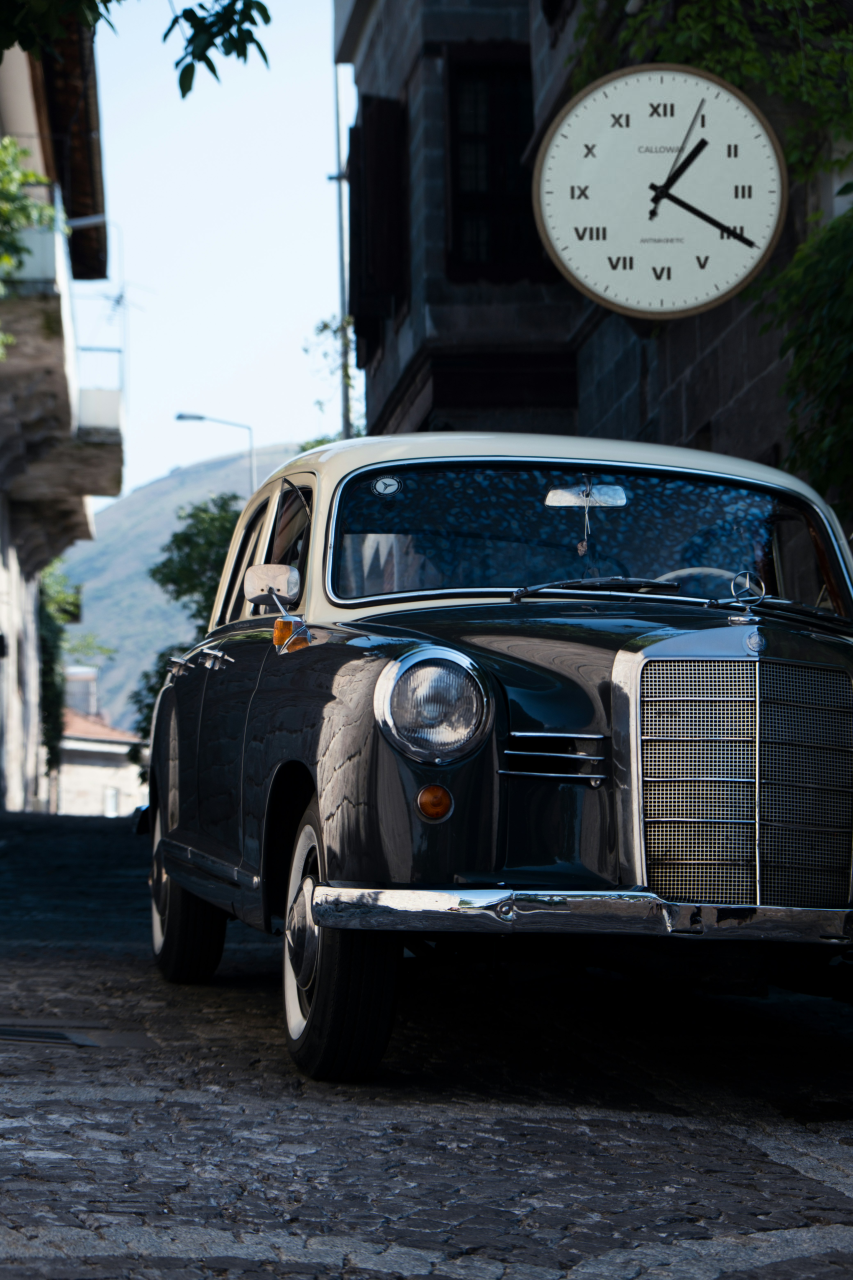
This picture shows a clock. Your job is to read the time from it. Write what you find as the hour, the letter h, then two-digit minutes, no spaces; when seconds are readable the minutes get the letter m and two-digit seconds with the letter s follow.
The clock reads 1h20m04s
